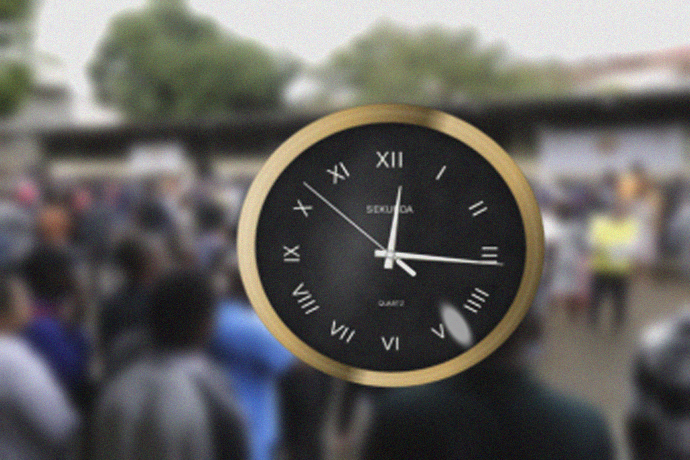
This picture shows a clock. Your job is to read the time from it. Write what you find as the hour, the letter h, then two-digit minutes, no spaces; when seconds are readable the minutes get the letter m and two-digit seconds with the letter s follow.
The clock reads 12h15m52s
